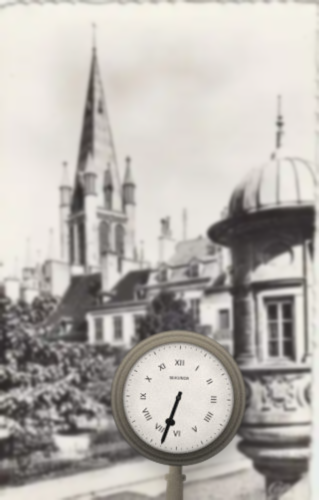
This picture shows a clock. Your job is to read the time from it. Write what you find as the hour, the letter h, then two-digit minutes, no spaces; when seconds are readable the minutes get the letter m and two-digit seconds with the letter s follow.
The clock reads 6h33
